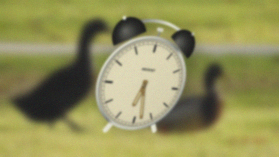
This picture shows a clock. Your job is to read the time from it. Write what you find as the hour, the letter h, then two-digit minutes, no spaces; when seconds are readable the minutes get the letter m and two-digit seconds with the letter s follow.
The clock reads 6h28
